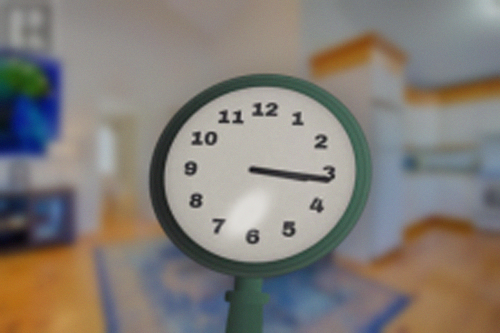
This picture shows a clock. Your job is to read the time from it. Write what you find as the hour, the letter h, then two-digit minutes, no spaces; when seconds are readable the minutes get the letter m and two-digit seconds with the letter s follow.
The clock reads 3h16
